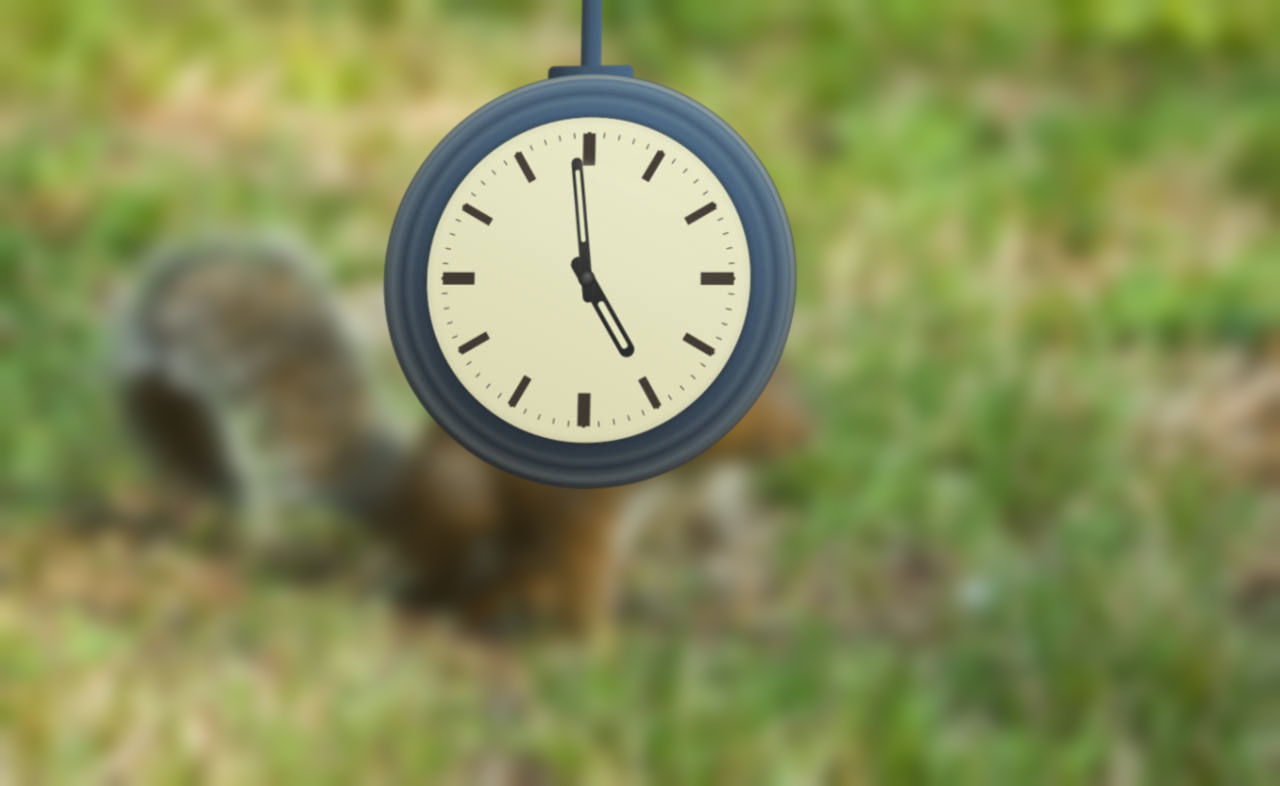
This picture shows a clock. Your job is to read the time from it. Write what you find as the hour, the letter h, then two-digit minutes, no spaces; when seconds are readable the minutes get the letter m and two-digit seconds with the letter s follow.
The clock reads 4h59
